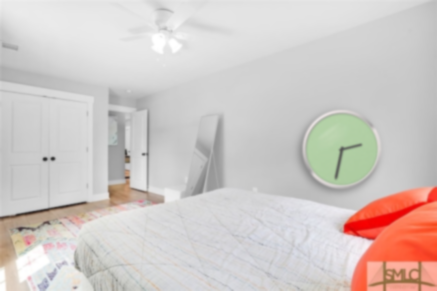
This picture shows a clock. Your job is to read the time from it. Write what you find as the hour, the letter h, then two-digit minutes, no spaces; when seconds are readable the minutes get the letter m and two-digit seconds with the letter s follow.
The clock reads 2h32
